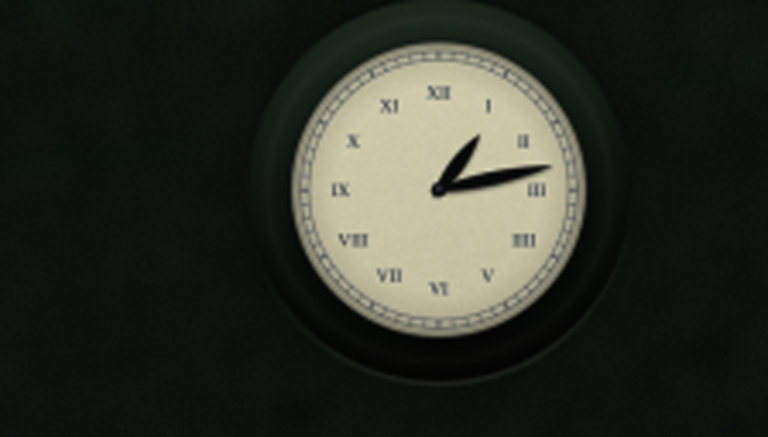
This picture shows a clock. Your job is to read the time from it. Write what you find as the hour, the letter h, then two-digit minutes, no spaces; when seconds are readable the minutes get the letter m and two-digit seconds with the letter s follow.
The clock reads 1h13
